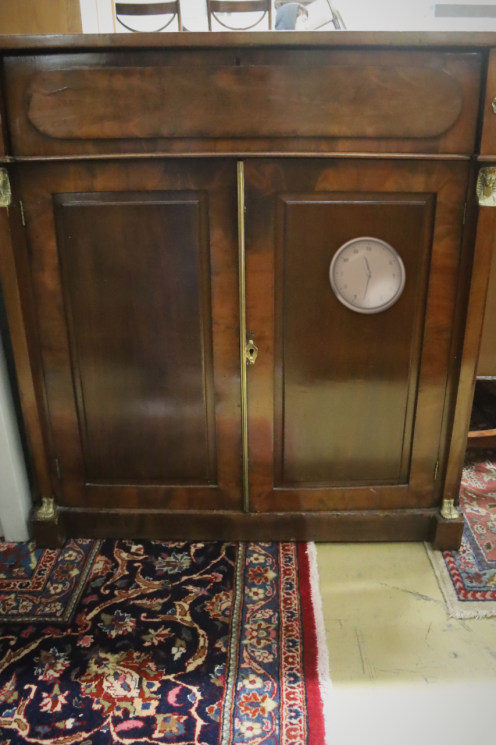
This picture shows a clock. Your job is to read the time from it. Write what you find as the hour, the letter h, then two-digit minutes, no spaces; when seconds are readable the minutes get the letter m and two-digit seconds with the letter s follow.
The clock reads 11h32
